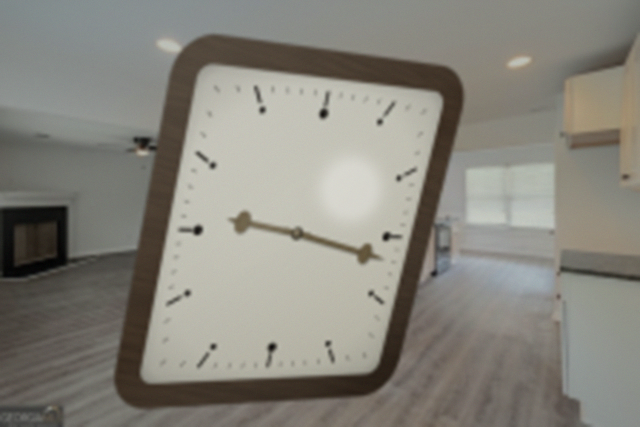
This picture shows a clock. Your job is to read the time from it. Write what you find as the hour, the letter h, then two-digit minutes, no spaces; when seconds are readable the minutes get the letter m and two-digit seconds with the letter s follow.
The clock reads 9h17
